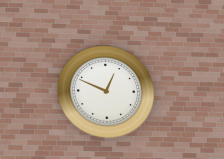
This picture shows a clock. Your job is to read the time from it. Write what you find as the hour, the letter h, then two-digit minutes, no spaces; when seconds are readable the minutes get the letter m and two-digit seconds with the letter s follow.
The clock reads 12h49
